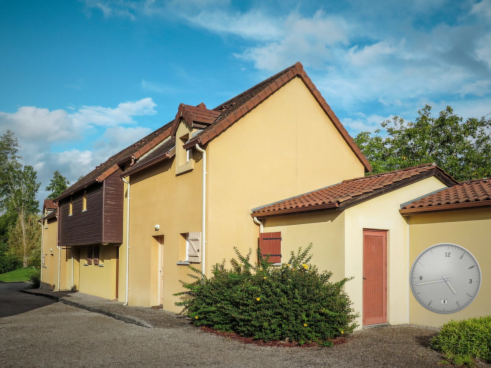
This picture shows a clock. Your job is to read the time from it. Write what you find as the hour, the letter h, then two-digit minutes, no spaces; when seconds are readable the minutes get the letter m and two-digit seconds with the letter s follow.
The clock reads 4h43
